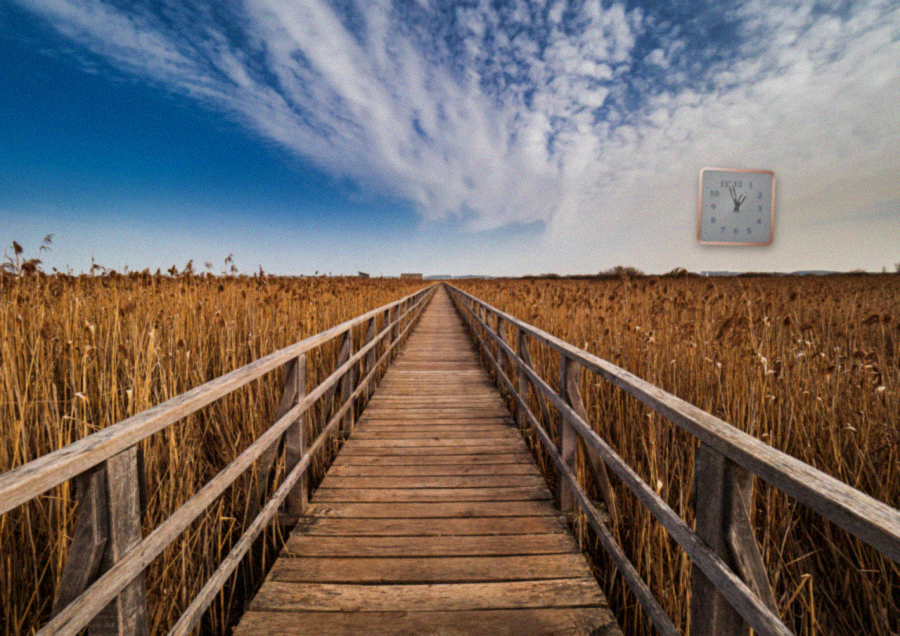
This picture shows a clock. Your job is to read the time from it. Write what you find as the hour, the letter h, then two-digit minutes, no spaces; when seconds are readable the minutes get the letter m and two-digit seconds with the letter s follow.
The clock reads 12h57
